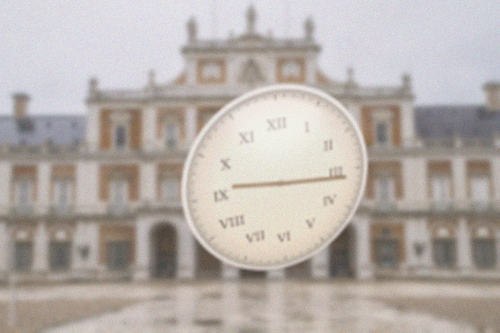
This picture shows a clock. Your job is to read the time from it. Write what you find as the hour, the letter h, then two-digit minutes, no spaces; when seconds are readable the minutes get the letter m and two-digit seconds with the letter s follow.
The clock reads 9h16
